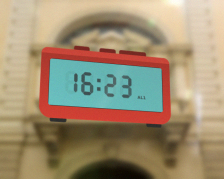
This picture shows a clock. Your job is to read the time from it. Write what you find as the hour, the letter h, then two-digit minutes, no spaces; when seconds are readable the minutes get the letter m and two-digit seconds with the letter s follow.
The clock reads 16h23
